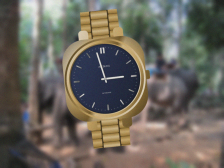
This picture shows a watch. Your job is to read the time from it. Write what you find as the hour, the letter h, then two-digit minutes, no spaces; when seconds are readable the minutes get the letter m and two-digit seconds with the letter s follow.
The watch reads 2h58
